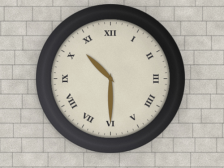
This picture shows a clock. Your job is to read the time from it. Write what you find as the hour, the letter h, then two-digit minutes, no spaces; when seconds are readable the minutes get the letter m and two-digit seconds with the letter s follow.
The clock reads 10h30
